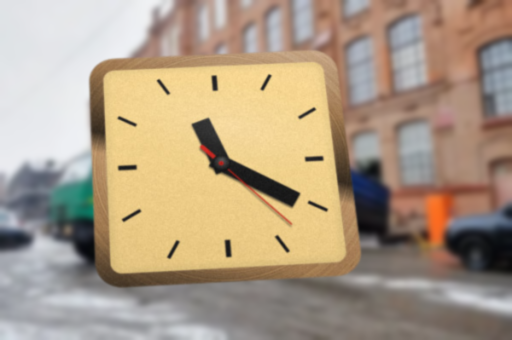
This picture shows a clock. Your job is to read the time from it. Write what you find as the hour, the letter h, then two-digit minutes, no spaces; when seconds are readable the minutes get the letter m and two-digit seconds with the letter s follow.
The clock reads 11h20m23s
